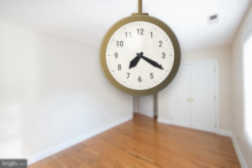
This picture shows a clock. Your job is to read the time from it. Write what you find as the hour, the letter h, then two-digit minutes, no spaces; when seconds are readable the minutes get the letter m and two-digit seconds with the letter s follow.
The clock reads 7h20
